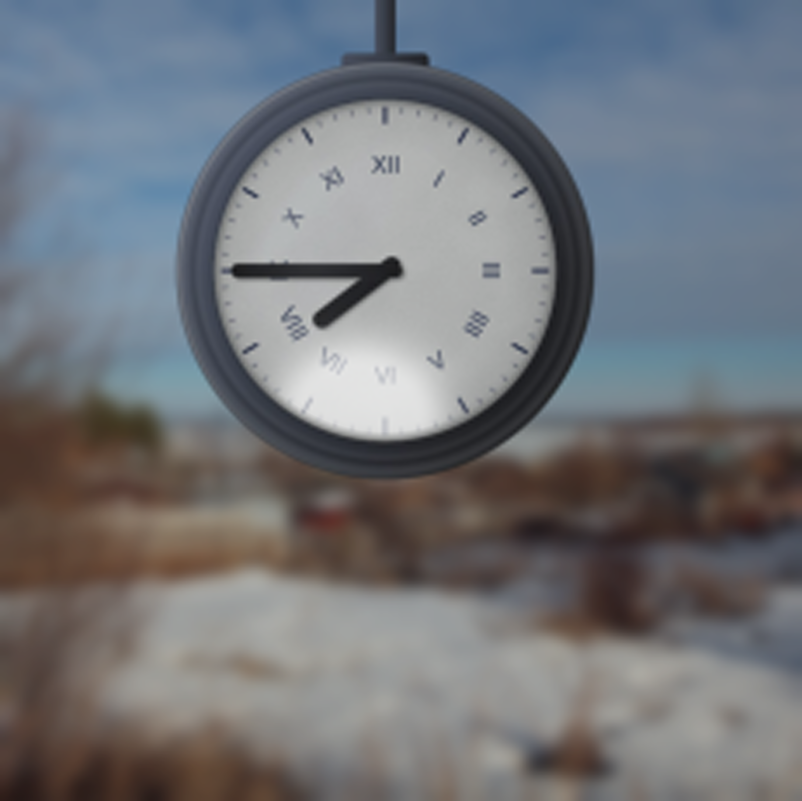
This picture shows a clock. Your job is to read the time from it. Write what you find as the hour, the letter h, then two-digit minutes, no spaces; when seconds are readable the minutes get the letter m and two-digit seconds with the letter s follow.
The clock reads 7h45
